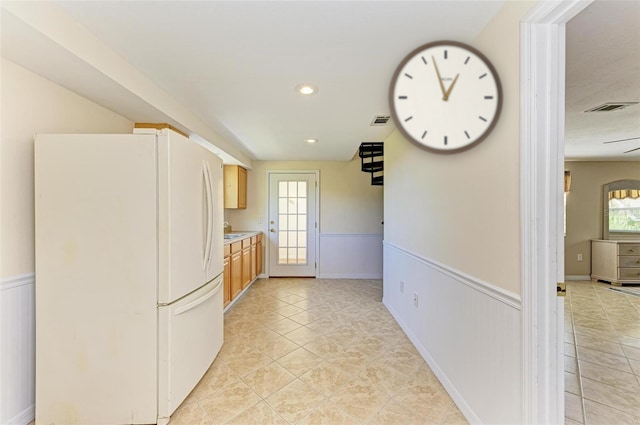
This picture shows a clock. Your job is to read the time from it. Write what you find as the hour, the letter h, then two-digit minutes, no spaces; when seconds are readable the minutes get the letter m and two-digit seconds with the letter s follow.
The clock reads 12h57
